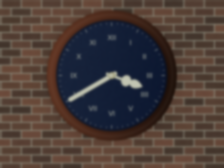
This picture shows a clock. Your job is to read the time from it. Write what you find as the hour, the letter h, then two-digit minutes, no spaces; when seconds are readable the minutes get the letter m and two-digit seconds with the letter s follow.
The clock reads 3h40
